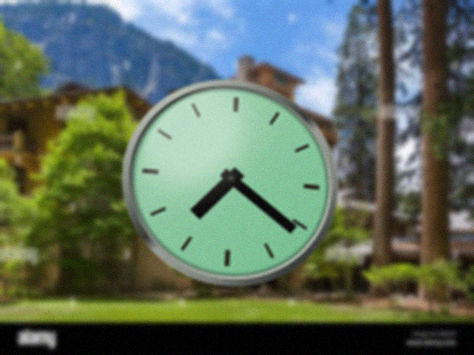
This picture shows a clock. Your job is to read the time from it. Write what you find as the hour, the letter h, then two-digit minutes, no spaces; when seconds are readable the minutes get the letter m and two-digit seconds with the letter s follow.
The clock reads 7h21
